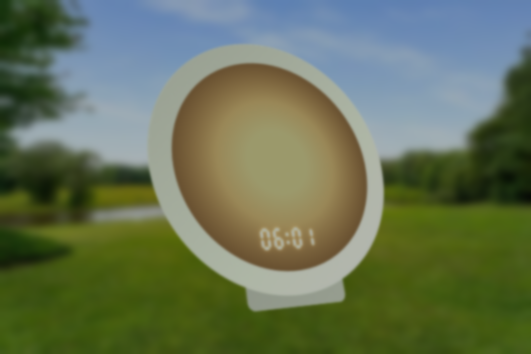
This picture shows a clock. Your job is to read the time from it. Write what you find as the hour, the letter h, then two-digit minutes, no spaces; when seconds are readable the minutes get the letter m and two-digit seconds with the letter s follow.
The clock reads 6h01
